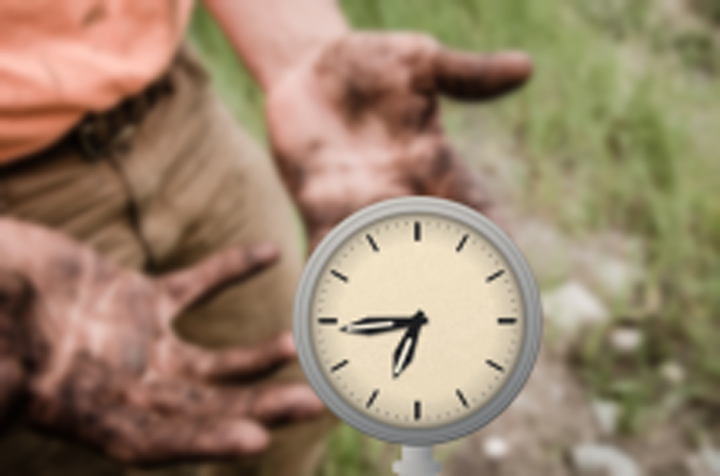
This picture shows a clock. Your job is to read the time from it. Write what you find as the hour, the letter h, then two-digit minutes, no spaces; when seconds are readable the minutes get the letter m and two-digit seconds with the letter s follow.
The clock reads 6h44
